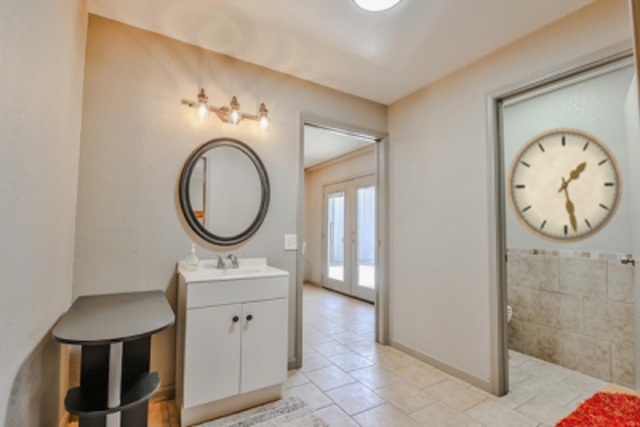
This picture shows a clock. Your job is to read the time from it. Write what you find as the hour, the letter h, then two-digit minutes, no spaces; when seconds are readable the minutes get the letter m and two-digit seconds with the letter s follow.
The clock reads 1h28
